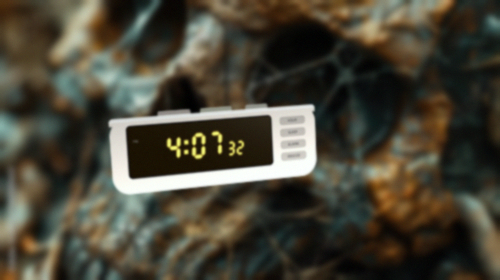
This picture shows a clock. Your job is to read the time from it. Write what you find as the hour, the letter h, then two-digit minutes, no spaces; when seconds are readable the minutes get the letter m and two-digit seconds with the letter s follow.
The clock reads 4h07m32s
